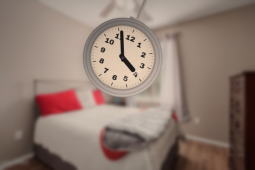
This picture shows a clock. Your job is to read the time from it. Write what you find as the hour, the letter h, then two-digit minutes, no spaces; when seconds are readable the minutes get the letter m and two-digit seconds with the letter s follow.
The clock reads 3h56
